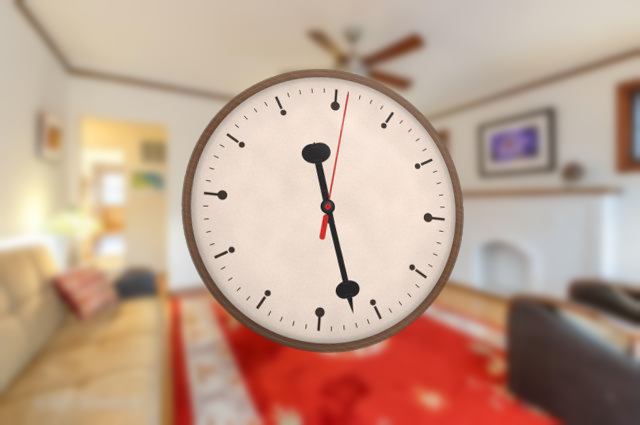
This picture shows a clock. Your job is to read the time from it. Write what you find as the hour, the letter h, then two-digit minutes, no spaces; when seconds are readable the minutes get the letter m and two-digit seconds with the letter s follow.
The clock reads 11h27m01s
